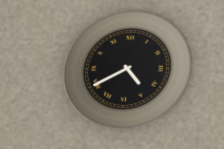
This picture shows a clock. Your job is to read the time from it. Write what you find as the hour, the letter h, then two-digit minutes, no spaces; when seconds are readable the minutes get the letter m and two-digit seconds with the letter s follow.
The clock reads 4h40
